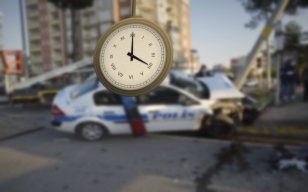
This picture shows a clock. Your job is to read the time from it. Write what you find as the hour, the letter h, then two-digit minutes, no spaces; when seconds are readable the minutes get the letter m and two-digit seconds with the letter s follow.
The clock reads 4h00
